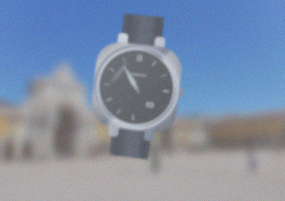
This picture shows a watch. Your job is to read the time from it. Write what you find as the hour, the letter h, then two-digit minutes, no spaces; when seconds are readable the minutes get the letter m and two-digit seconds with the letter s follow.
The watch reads 10h54
